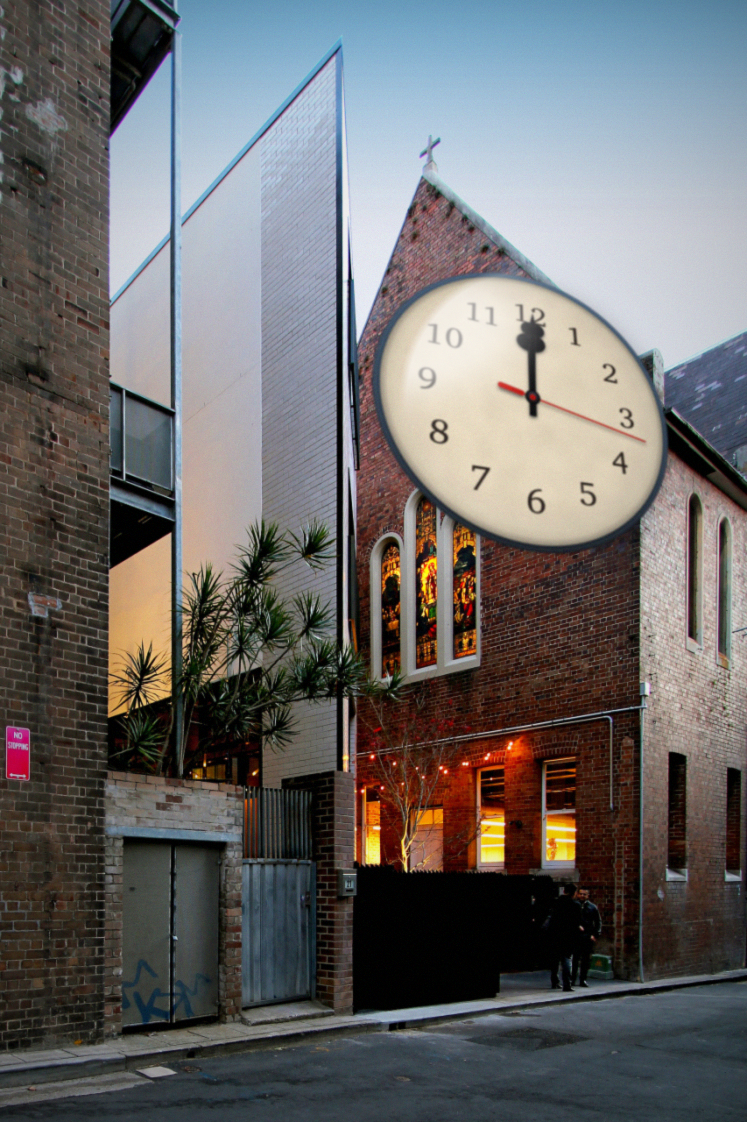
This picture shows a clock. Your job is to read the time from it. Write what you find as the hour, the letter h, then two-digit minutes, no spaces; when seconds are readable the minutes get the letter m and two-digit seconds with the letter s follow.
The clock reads 12h00m17s
